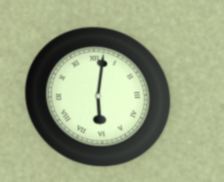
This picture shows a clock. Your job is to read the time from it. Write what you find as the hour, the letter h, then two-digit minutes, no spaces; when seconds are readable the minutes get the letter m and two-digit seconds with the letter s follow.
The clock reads 6h02
